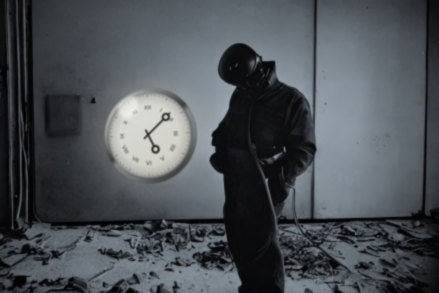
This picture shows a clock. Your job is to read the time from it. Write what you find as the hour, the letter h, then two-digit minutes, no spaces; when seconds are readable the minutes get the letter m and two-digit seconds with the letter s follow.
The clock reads 5h08
